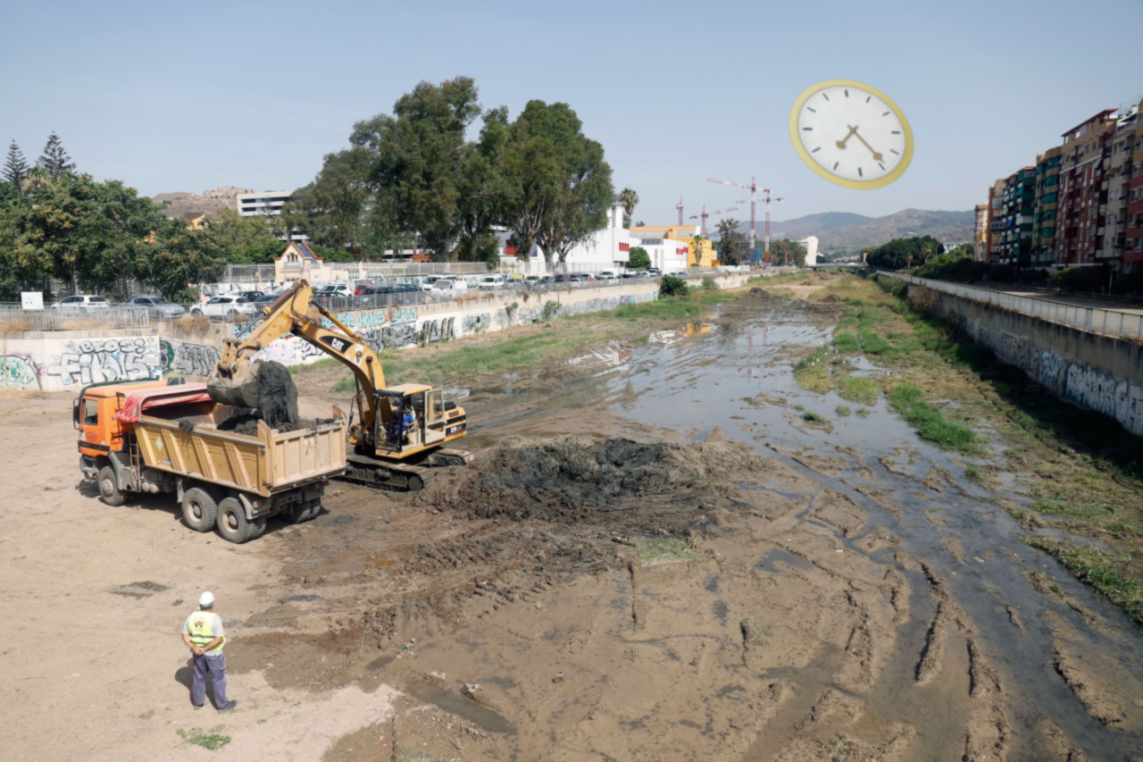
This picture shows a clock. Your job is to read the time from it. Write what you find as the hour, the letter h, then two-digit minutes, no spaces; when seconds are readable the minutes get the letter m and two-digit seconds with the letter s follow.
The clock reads 7h24
